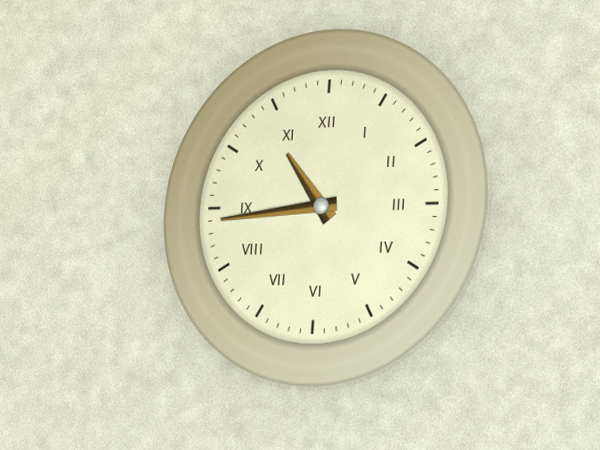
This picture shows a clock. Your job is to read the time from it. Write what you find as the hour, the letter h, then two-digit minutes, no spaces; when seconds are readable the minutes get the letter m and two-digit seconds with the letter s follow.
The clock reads 10h44
